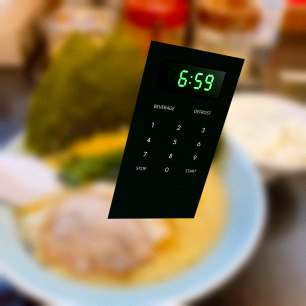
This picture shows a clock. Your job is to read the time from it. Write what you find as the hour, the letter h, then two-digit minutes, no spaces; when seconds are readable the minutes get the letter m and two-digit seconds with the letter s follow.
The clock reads 6h59
